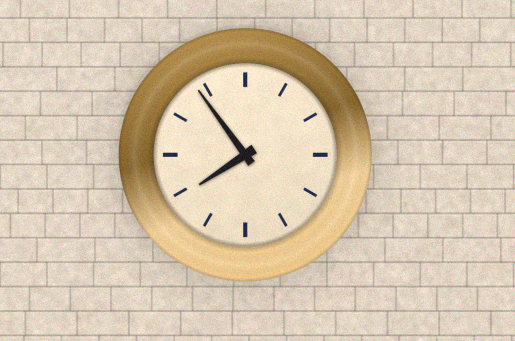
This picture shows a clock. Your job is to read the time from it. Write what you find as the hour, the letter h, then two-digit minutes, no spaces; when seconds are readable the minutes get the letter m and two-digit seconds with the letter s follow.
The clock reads 7h54
